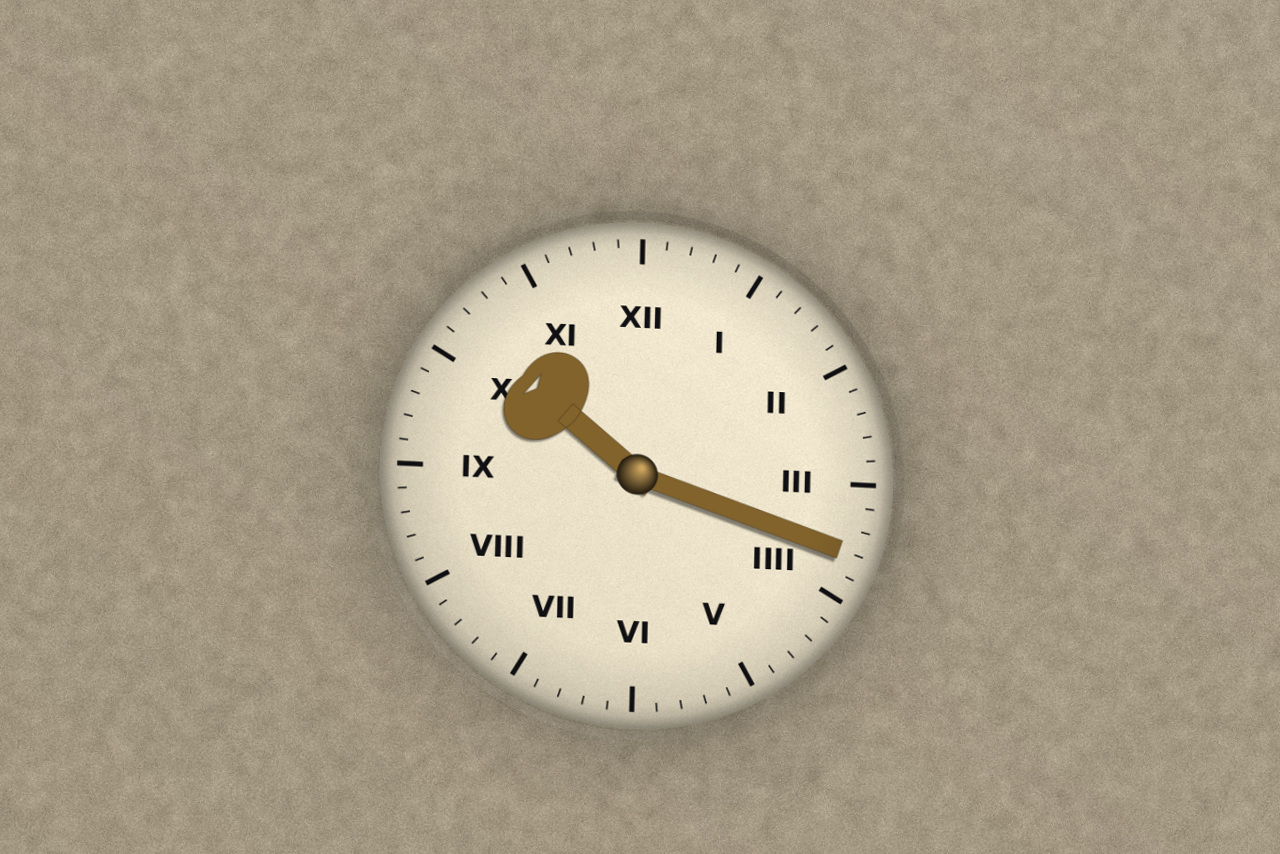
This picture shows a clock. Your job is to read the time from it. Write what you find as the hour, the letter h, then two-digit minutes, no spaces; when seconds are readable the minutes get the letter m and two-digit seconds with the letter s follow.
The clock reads 10h18
